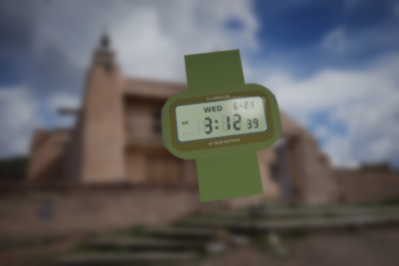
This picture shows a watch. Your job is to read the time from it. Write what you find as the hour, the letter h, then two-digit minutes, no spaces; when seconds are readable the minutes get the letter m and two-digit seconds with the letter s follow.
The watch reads 3h12m39s
